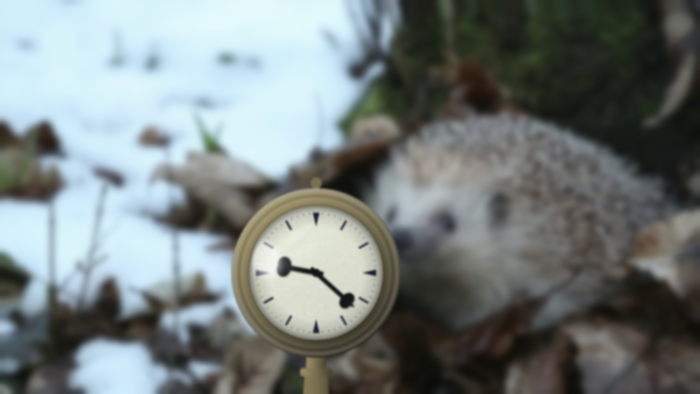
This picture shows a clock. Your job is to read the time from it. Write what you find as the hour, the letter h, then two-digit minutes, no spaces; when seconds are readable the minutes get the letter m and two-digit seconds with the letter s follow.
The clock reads 9h22
